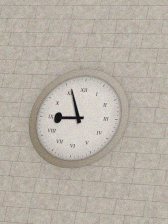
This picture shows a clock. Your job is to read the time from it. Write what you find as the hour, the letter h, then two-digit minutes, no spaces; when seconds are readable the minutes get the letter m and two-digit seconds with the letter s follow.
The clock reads 8h56
